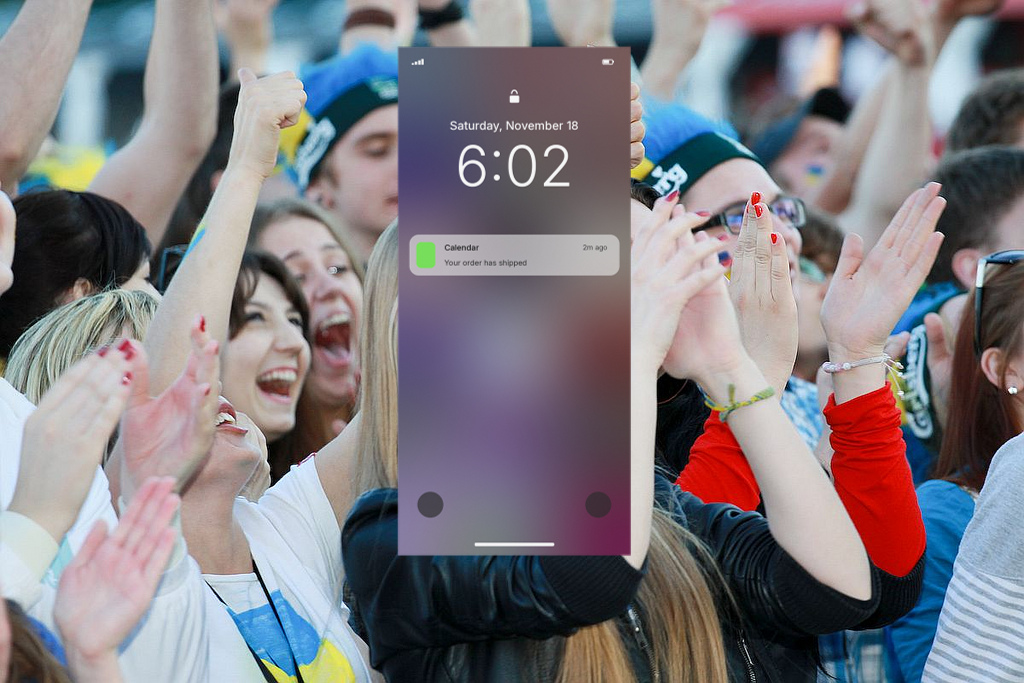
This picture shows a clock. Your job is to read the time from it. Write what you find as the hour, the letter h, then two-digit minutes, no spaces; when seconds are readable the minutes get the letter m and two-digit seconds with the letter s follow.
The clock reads 6h02
